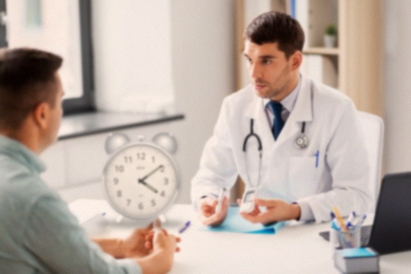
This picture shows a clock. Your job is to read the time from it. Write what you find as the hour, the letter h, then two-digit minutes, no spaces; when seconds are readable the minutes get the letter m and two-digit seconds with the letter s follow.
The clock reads 4h09
